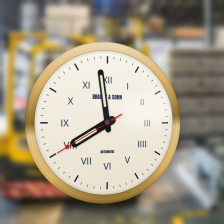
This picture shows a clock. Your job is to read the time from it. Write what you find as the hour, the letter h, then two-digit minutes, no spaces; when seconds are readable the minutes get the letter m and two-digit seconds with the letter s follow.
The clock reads 7h58m40s
